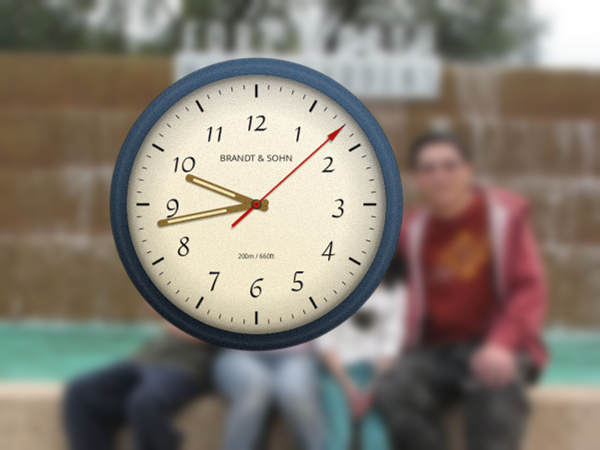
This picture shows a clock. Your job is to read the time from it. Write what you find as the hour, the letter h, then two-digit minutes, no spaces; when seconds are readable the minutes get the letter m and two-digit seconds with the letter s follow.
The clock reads 9h43m08s
